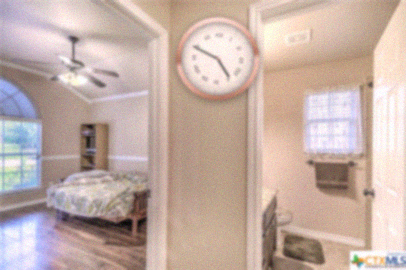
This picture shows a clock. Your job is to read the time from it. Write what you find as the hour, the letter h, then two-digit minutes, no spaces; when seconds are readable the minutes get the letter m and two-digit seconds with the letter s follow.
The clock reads 4h49
